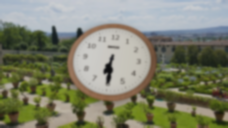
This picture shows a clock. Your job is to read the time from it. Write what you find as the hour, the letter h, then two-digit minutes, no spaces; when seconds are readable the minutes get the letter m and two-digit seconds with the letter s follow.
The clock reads 6h30
